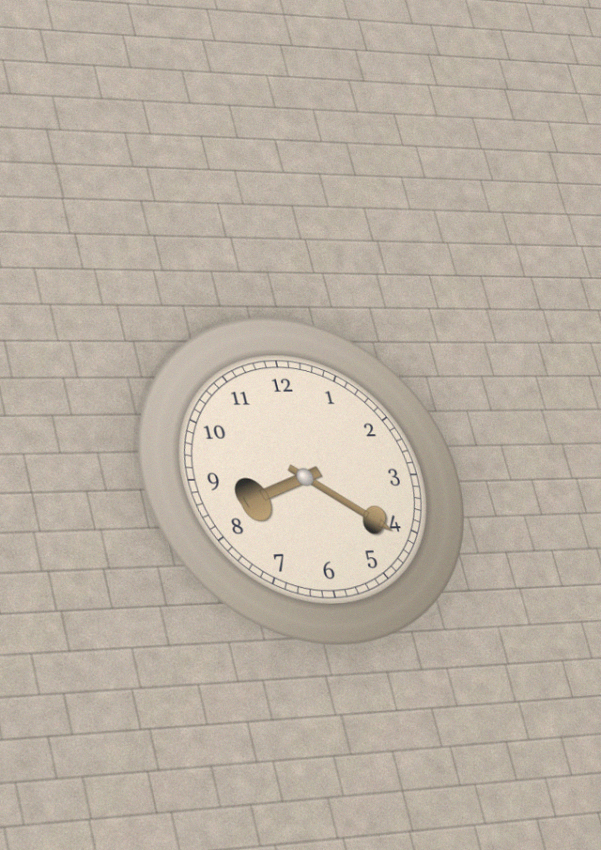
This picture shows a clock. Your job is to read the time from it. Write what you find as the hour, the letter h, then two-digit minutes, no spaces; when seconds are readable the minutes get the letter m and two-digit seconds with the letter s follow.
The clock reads 8h21
